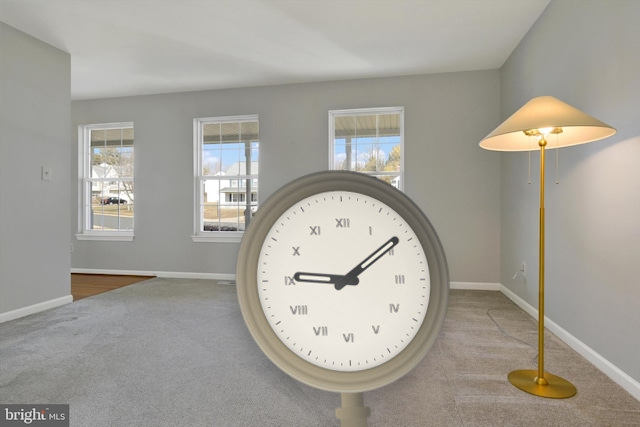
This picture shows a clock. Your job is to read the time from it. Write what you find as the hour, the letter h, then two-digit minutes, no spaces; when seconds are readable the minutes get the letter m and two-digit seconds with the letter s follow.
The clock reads 9h09
